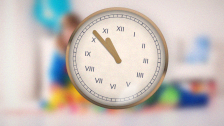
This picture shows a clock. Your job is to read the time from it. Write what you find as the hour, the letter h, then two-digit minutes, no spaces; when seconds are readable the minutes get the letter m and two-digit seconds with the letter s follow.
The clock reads 10h52
